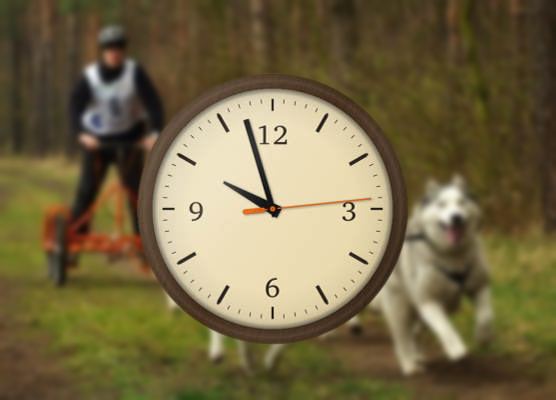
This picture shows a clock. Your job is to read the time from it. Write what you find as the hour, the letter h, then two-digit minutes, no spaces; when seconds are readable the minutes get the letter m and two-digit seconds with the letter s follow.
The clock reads 9h57m14s
